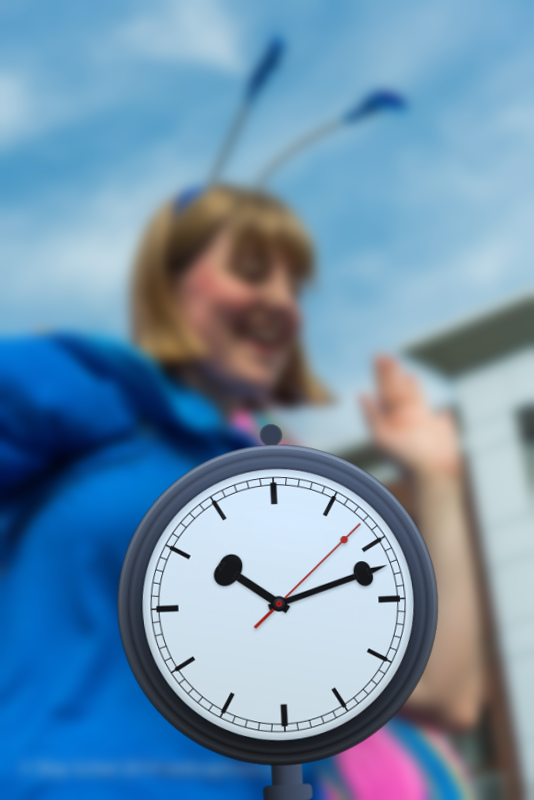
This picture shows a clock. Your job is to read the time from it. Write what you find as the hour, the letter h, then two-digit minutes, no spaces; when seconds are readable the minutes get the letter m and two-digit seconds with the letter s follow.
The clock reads 10h12m08s
